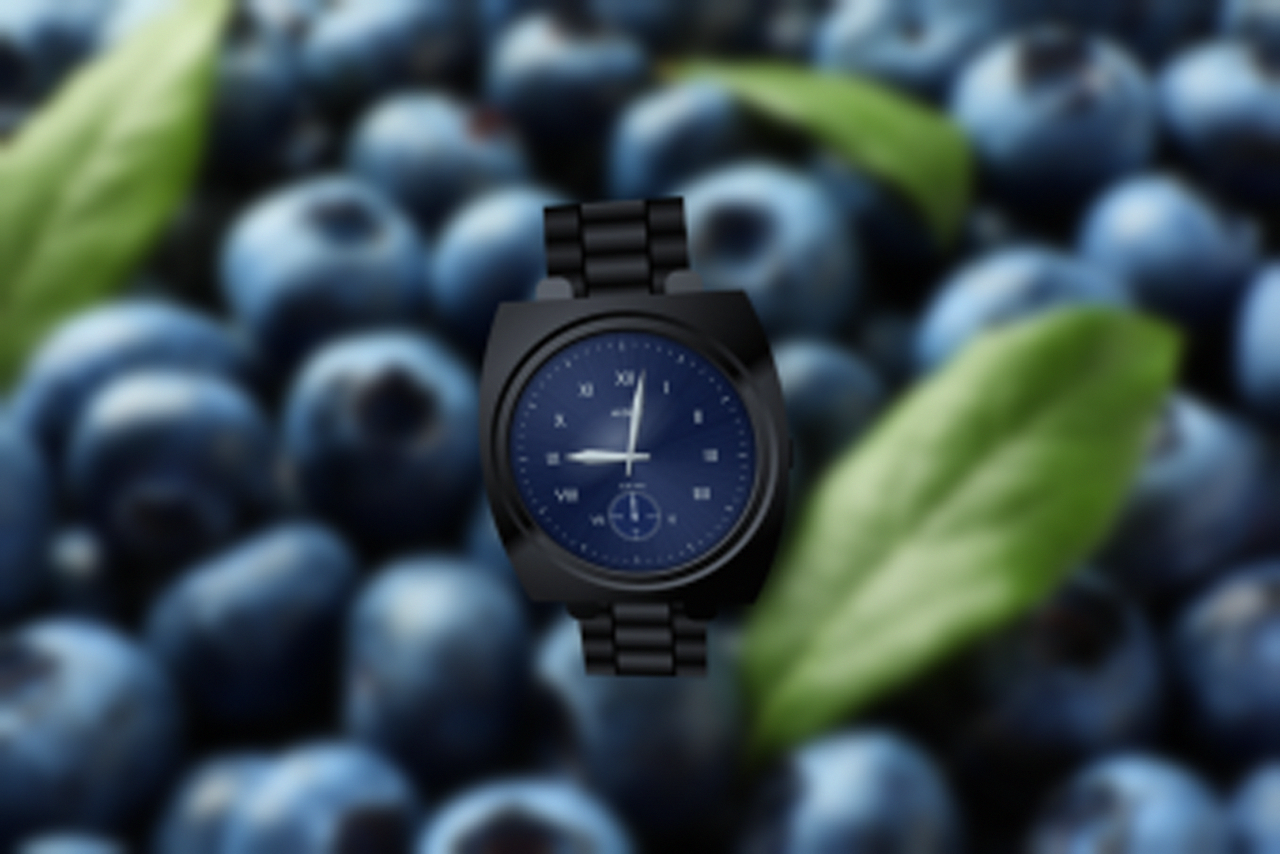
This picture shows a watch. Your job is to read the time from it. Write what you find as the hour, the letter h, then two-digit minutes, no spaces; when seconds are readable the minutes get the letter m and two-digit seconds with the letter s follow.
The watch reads 9h02
